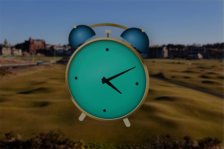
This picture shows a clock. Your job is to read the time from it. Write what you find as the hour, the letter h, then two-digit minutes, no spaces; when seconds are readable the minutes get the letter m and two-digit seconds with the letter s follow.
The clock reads 4h10
